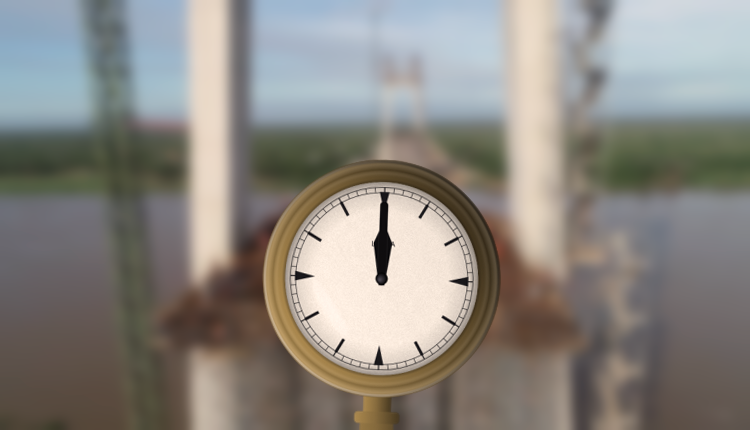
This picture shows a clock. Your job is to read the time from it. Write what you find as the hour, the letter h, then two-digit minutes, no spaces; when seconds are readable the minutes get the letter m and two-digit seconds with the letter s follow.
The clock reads 12h00
